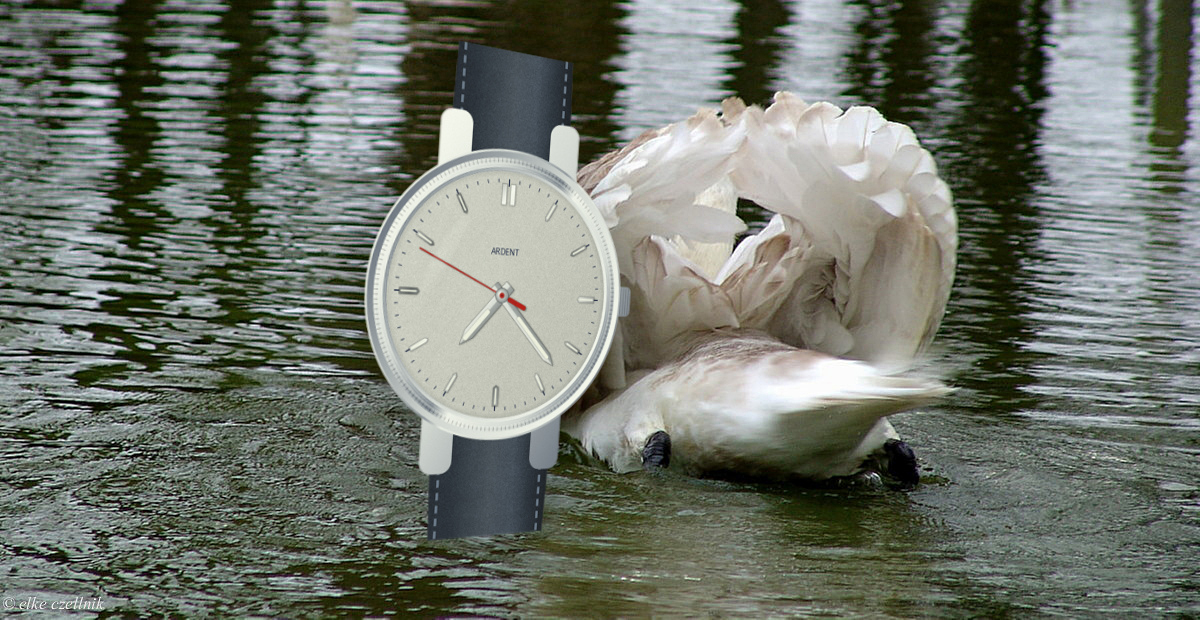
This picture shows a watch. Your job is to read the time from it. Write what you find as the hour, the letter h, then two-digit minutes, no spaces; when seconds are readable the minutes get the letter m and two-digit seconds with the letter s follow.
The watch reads 7h22m49s
